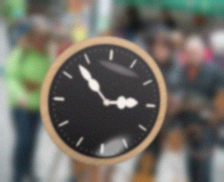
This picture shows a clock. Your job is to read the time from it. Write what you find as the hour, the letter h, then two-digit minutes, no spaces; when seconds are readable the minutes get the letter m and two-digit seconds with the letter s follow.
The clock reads 2h53
